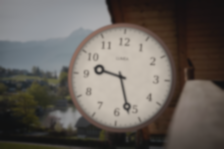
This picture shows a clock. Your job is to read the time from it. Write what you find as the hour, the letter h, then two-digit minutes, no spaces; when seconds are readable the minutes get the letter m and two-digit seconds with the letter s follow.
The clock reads 9h27
